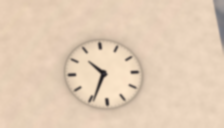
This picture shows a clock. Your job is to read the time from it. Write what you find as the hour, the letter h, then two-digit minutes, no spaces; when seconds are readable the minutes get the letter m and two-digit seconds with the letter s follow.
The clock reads 10h34
